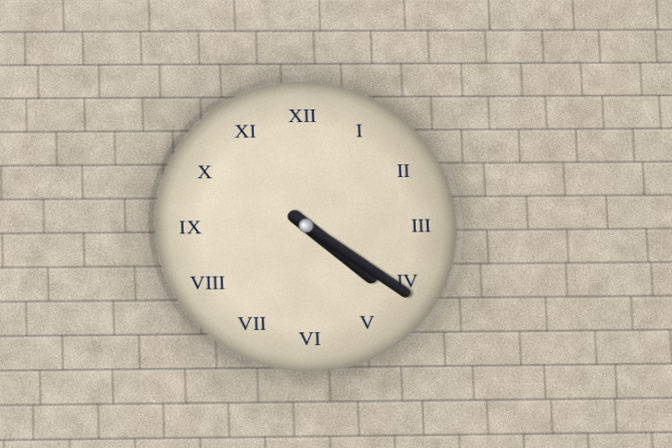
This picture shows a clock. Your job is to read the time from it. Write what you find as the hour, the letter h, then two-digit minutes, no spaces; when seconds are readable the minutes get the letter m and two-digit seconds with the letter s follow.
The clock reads 4h21
